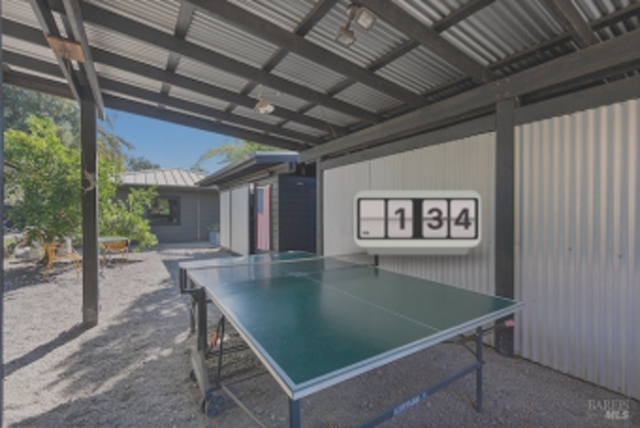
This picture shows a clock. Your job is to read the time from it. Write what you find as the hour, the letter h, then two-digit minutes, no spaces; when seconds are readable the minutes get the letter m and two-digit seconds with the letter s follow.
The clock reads 1h34
